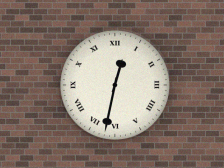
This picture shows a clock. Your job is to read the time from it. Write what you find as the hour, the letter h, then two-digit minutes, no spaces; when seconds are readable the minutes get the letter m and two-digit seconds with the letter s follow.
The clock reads 12h32
